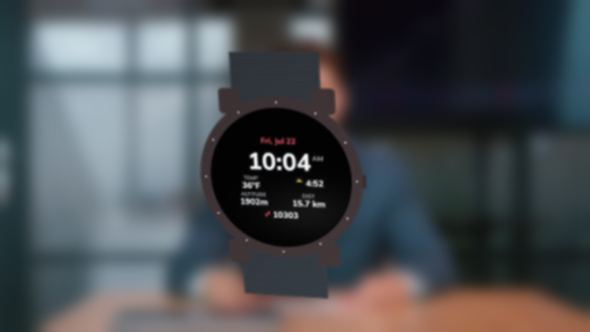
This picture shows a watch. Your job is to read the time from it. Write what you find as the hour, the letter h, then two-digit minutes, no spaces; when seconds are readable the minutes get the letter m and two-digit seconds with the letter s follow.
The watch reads 10h04
